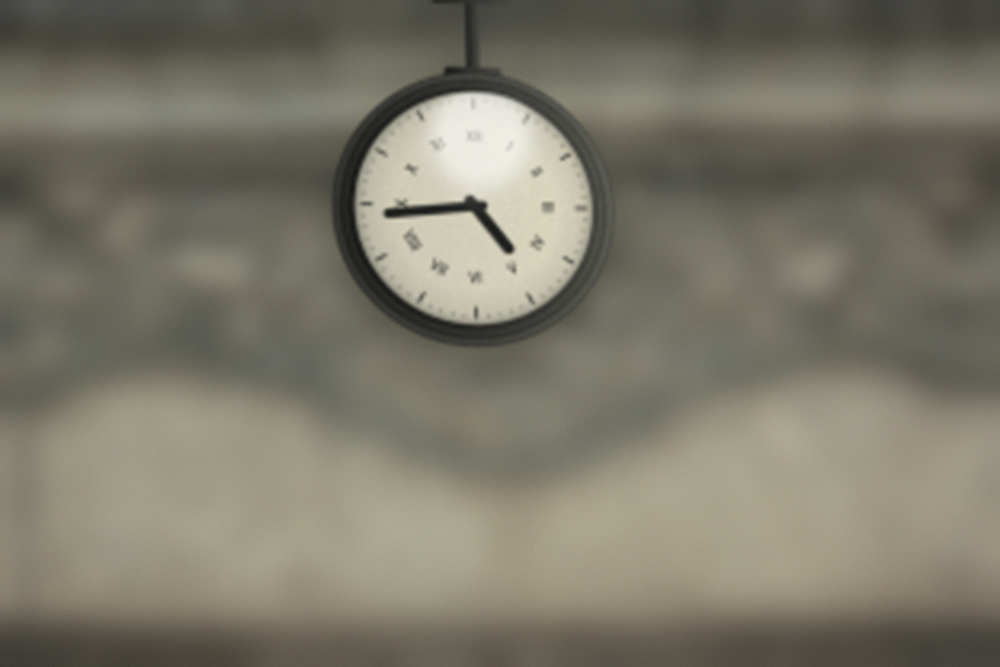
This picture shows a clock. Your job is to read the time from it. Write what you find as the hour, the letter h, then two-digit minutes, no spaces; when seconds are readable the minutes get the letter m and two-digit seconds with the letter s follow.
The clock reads 4h44
